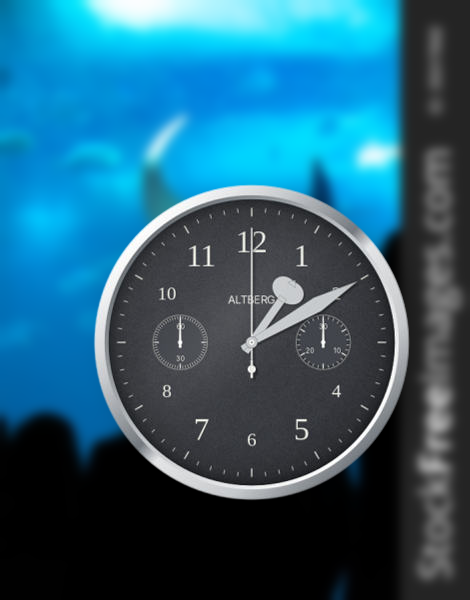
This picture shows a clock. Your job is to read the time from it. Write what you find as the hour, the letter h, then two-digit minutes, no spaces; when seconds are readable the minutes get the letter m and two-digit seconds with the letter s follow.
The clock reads 1h10
